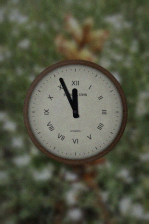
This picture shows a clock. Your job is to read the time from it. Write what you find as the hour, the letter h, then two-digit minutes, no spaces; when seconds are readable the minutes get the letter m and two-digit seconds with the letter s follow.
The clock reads 11h56
